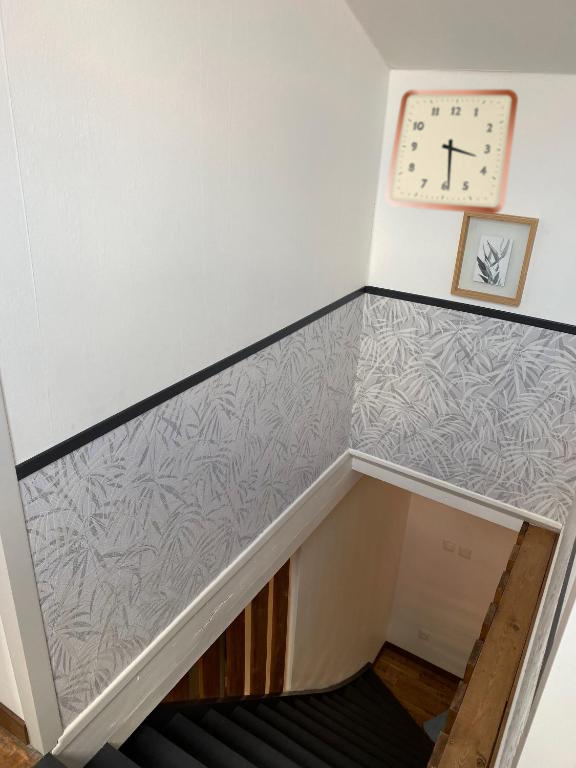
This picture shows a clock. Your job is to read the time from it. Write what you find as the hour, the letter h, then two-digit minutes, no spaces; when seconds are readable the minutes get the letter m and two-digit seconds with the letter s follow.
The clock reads 3h29
